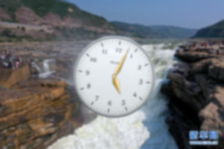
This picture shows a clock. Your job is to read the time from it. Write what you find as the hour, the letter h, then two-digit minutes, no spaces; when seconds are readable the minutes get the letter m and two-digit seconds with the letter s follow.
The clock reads 5h03
